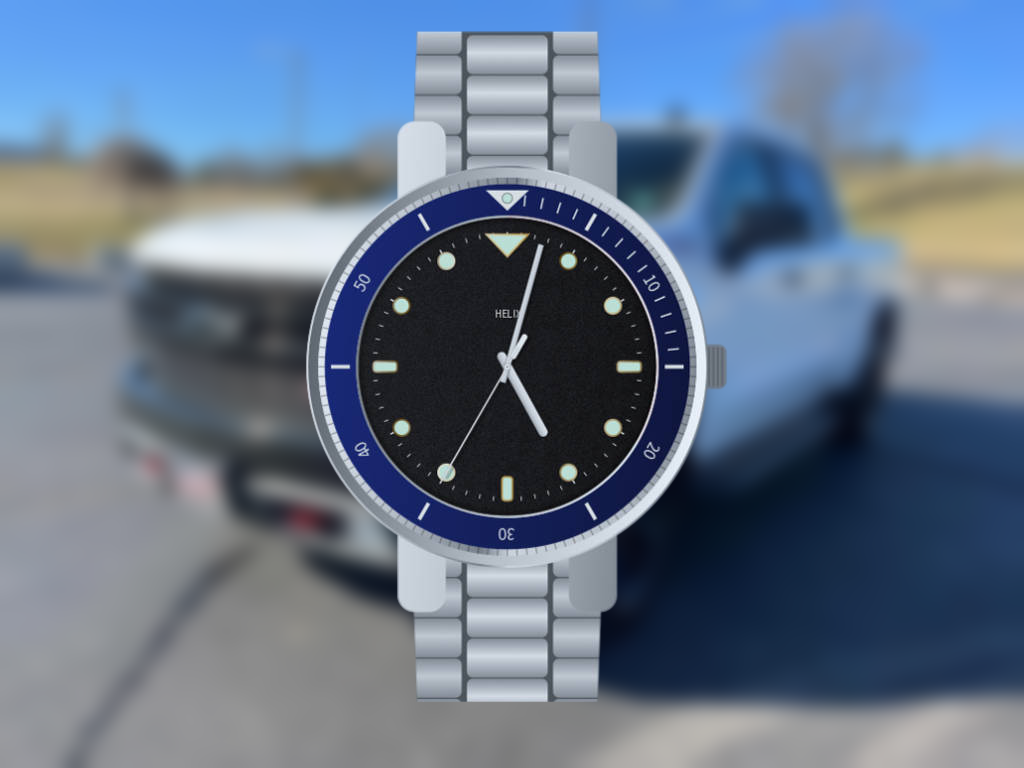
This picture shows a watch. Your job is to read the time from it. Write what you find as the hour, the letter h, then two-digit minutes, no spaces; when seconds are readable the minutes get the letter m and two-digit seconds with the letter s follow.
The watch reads 5h02m35s
